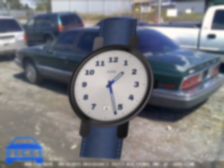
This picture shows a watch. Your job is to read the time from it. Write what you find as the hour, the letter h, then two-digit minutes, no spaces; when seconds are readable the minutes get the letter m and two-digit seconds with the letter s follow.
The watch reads 1h27
